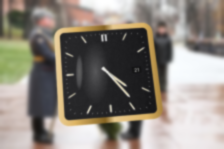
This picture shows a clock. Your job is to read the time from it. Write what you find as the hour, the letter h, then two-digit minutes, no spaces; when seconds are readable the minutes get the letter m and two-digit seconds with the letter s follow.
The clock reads 4h24
